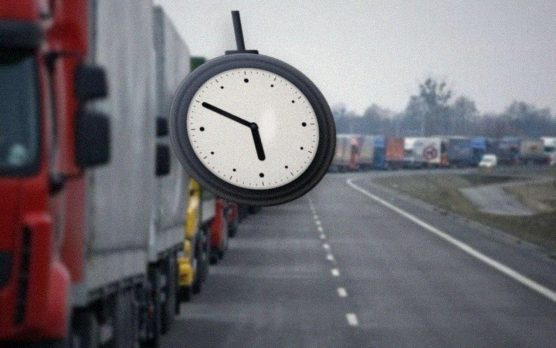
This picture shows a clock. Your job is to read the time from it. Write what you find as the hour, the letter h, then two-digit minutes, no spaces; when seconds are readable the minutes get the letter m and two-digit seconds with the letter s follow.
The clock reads 5h50
